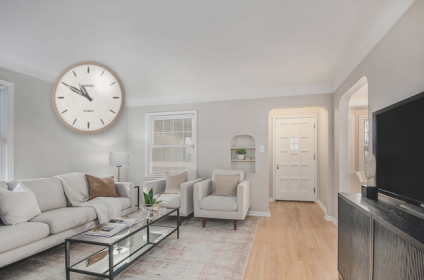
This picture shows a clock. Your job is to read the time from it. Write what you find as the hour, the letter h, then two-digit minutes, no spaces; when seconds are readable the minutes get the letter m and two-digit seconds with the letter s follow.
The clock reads 10h50
